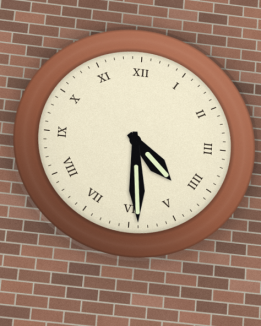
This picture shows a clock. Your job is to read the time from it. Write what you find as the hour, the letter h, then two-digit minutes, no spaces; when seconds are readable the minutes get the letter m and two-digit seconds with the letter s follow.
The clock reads 4h29
